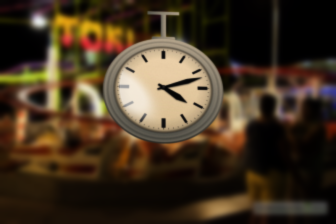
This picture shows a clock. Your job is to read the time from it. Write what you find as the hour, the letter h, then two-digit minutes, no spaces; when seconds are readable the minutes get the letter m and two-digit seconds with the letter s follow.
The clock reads 4h12
